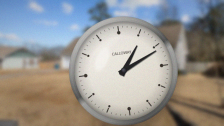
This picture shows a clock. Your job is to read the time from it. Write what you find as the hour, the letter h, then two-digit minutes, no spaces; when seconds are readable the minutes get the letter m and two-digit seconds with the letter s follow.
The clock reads 1h11
